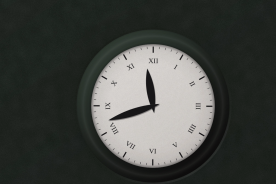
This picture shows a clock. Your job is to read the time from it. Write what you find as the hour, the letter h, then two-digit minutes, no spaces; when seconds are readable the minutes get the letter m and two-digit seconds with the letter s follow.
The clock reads 11h42
